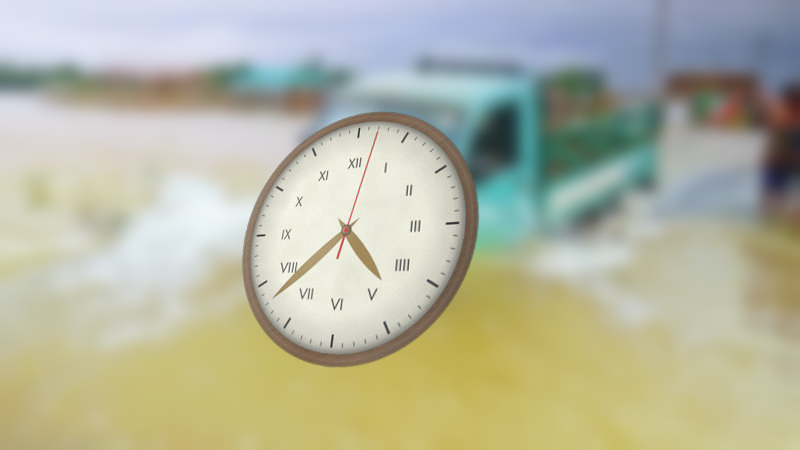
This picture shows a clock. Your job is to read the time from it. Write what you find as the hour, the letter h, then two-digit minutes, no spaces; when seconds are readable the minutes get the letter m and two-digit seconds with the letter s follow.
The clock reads 4h38m02s
